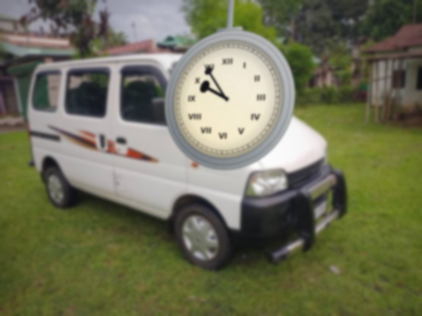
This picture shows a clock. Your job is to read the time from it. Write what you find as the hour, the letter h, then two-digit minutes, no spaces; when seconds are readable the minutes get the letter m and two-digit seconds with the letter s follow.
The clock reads 9h54
